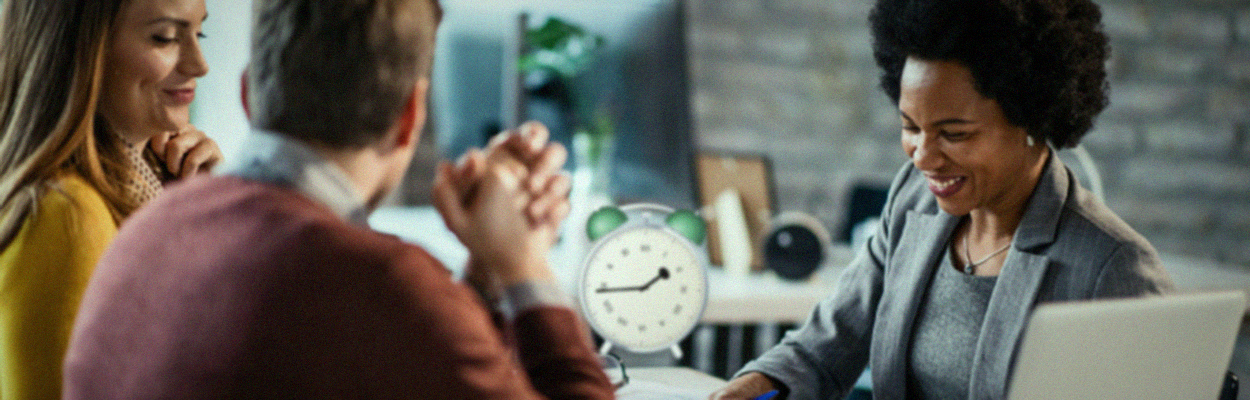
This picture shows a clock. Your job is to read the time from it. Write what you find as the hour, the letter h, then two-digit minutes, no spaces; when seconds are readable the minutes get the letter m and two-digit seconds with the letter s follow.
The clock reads 1h44
